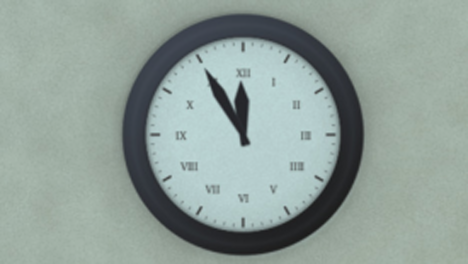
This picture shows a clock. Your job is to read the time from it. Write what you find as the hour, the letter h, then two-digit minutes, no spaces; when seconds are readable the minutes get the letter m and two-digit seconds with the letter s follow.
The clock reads 11h55
